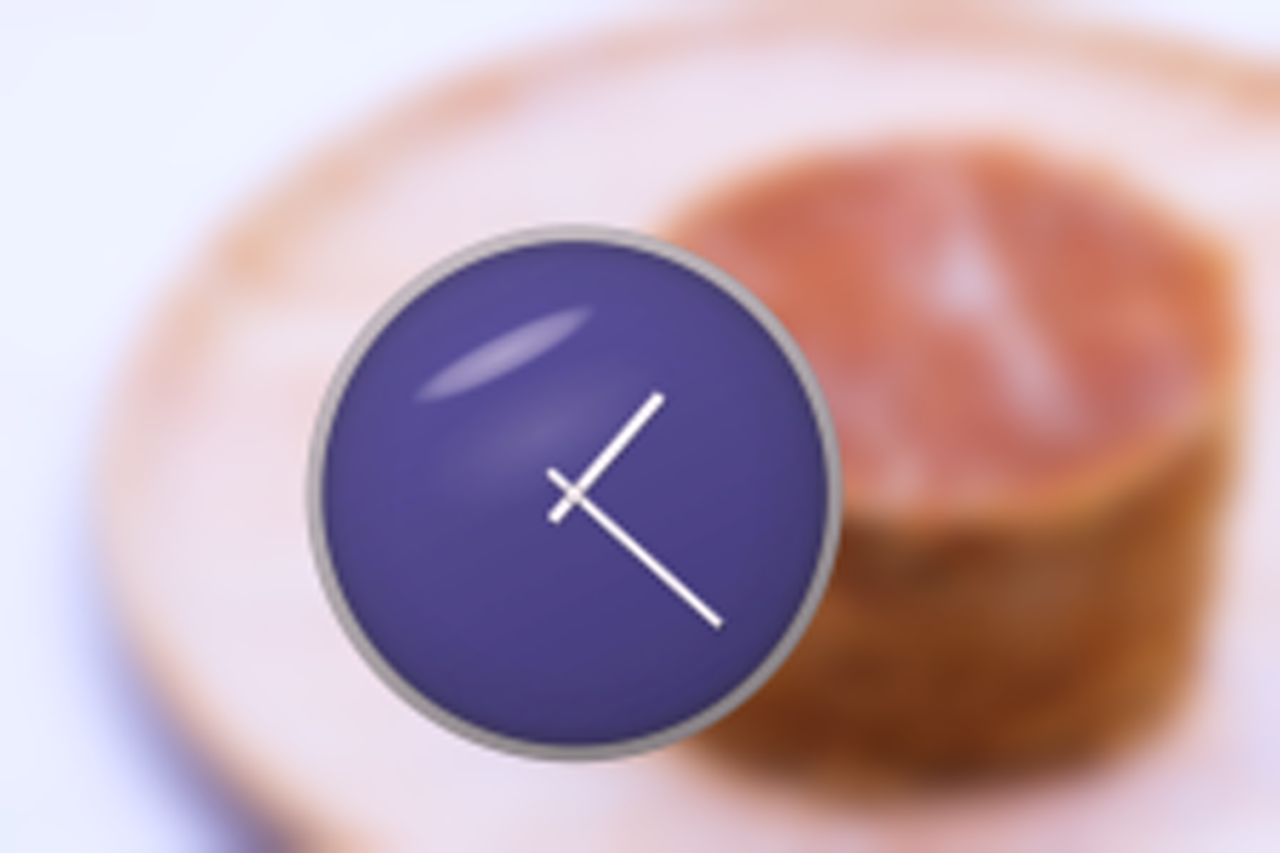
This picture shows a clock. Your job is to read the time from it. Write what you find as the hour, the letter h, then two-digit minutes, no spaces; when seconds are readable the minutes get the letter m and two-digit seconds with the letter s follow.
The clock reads 1h22
